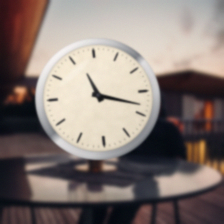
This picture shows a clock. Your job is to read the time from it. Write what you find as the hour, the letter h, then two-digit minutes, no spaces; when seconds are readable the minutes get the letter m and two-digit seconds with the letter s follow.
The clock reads 11h18
